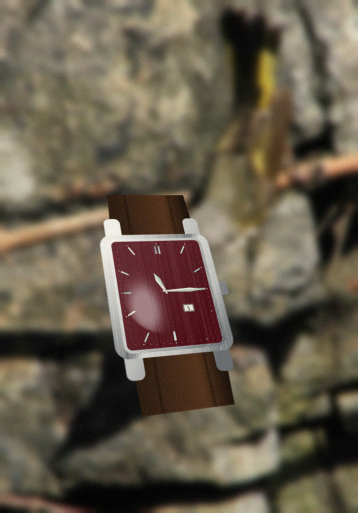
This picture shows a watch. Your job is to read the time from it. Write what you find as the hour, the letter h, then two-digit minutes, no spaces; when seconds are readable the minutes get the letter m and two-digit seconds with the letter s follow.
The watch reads 11h15
